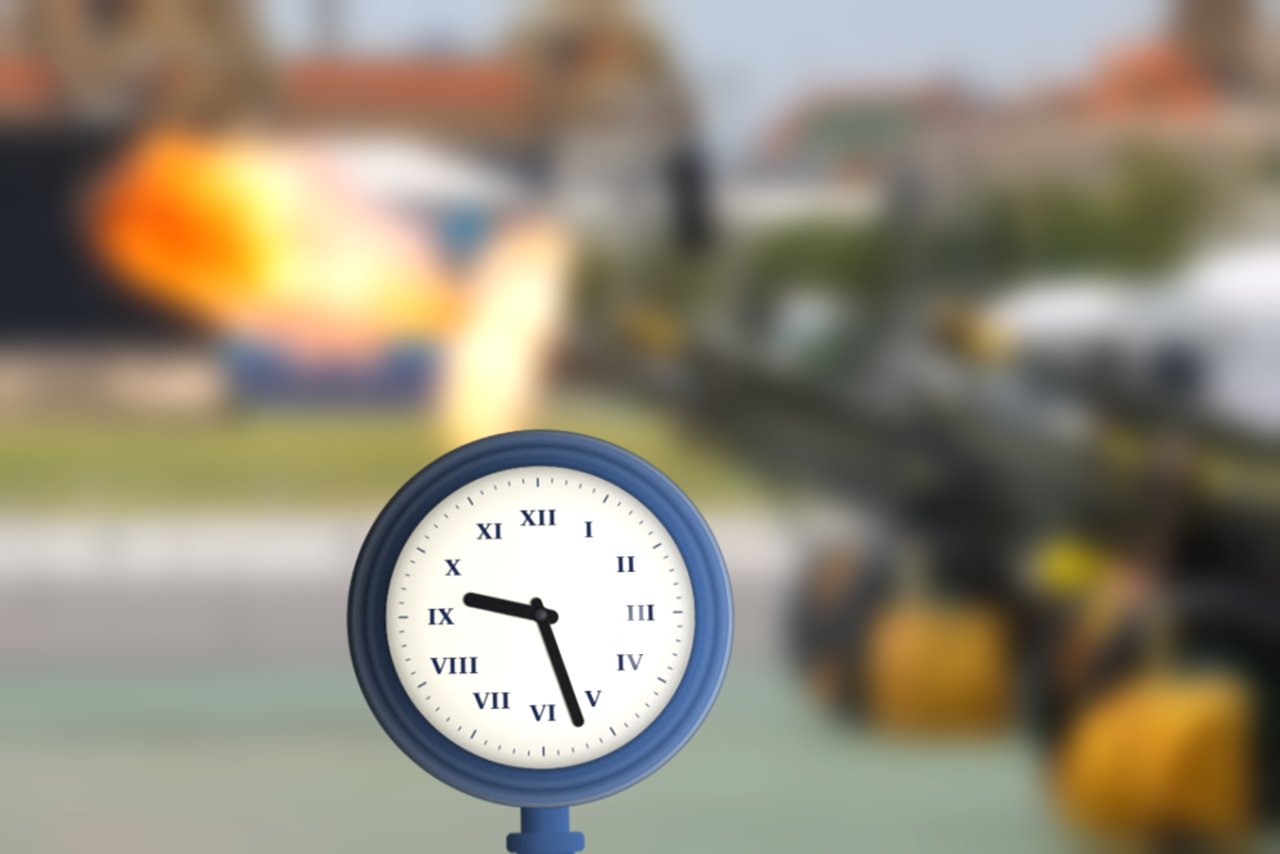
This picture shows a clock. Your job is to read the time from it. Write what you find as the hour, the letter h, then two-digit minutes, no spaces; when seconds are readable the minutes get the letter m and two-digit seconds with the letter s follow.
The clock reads 9h27
